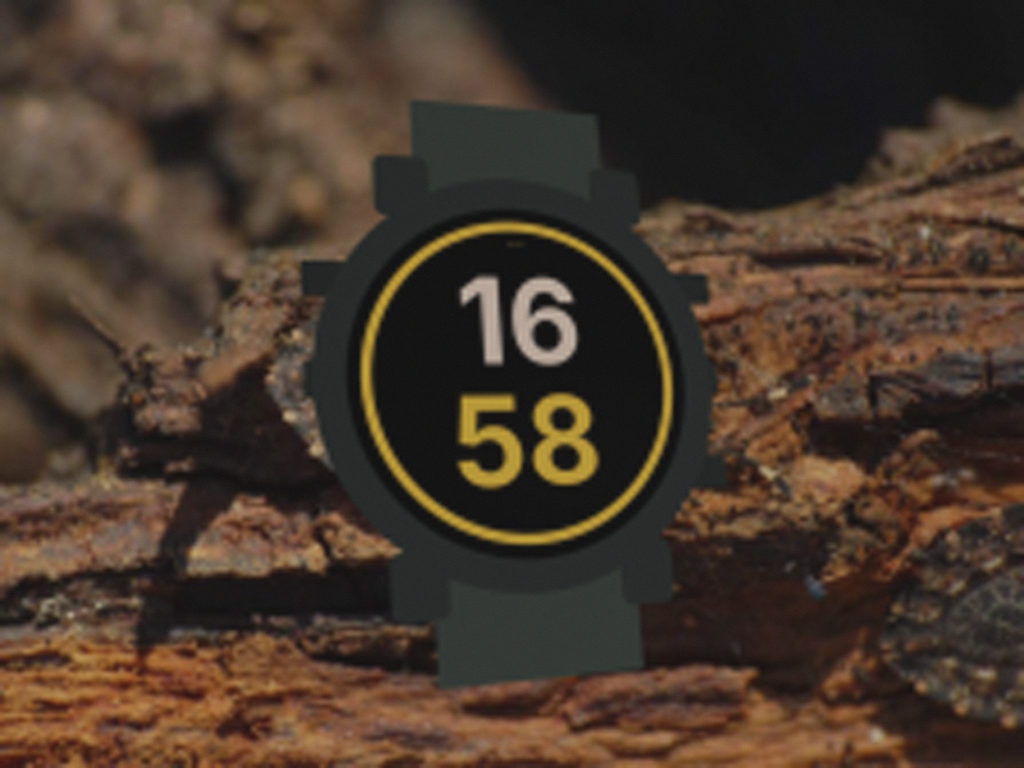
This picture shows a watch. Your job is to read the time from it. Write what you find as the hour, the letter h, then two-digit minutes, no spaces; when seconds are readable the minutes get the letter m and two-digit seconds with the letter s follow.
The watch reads 16h58
